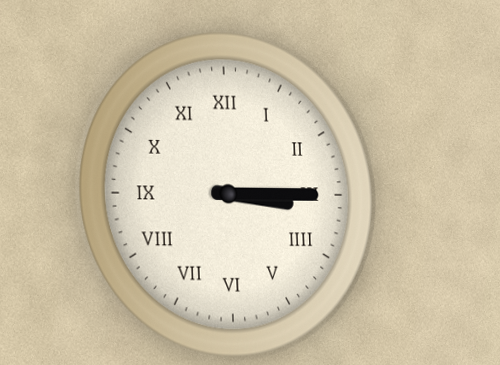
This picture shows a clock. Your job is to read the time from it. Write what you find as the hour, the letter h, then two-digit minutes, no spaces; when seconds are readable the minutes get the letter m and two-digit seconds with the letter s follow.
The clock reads 3h15
